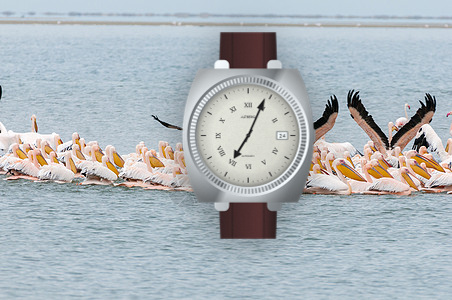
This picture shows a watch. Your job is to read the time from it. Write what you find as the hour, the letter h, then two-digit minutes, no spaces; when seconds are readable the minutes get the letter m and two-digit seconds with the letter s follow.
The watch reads 7h04
